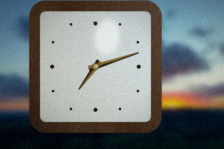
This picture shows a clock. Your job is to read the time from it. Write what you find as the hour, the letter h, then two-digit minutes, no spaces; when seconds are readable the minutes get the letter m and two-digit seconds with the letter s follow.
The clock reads 7h12
